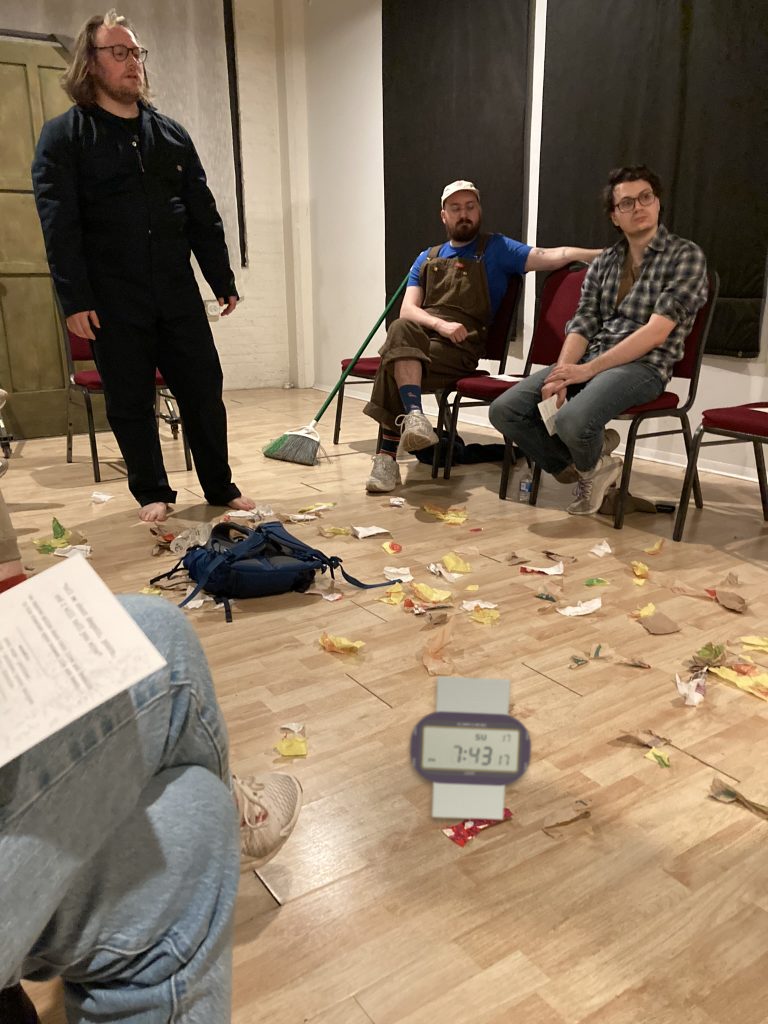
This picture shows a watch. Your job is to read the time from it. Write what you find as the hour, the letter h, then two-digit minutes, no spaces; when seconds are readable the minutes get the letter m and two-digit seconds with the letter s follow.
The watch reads 7h43m17s
